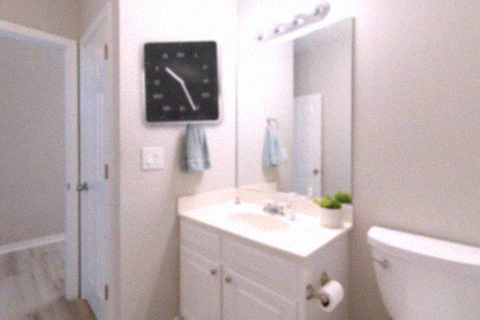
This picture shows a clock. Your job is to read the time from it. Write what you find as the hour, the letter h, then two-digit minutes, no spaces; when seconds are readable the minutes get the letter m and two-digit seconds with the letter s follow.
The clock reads 10h26
